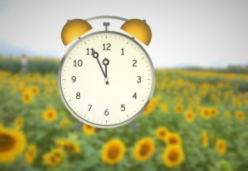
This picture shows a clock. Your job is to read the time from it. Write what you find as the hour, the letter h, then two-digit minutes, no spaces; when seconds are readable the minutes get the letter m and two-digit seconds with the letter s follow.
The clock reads 11h56
